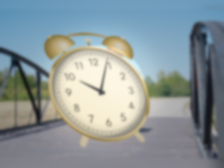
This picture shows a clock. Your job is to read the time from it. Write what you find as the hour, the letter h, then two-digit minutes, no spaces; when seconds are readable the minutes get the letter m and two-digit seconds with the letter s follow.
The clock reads 10h04
